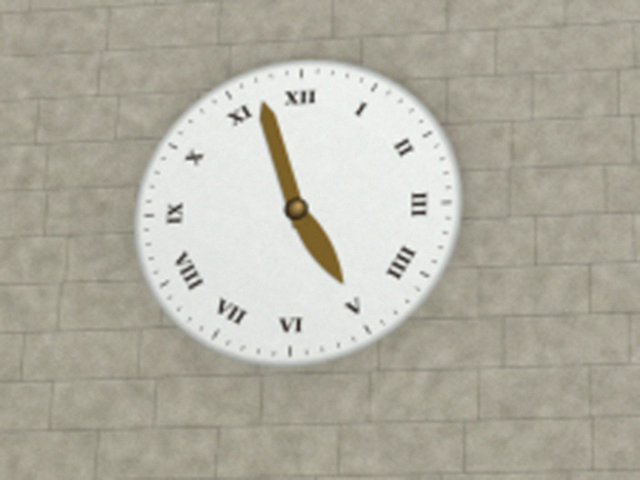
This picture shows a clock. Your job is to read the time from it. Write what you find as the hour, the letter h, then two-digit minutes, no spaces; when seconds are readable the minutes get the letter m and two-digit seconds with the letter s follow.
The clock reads 4h57
